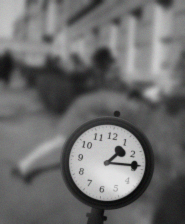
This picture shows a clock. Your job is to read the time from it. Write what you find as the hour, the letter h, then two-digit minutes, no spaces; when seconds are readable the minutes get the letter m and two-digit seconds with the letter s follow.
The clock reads 1h14
